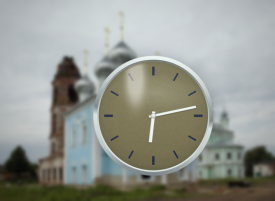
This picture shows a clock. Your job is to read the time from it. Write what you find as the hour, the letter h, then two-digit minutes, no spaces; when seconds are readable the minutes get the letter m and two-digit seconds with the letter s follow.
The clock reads 6h13
